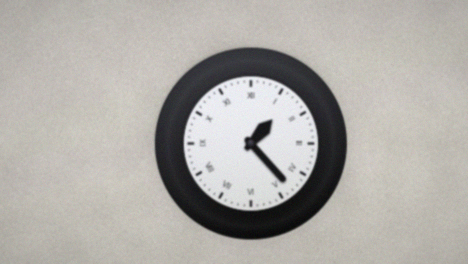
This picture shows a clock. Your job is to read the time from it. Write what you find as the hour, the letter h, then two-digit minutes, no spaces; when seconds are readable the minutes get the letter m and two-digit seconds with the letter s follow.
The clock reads 1h23
